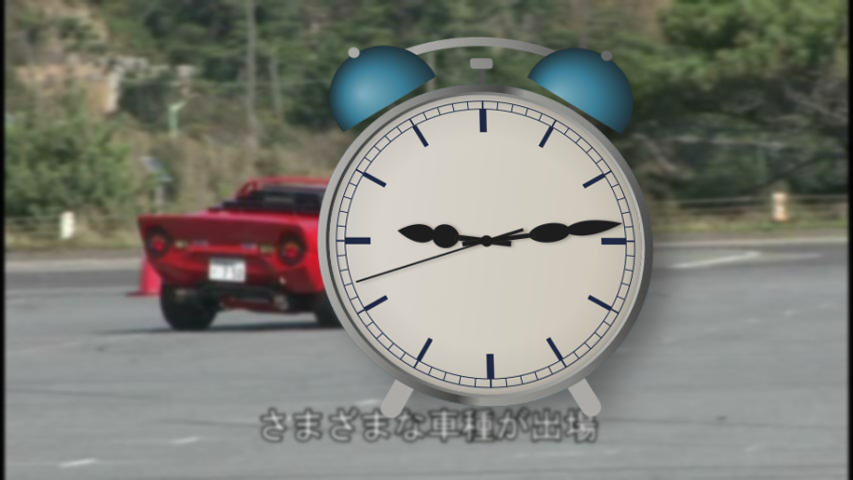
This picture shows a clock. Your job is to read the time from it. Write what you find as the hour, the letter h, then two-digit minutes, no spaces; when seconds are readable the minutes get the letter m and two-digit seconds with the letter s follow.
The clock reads 9h13m42s
